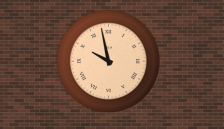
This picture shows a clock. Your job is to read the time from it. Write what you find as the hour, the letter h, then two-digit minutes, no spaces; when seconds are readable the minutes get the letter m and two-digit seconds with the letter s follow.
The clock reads 9h58
